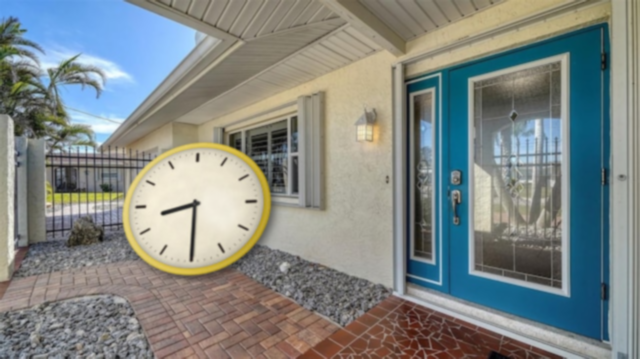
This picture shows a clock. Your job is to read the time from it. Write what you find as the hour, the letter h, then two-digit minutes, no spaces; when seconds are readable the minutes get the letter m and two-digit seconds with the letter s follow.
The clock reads 8h30
